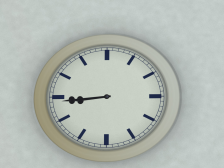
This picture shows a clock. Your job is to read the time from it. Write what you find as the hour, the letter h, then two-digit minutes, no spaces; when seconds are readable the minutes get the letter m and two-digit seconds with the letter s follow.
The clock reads 8h44
